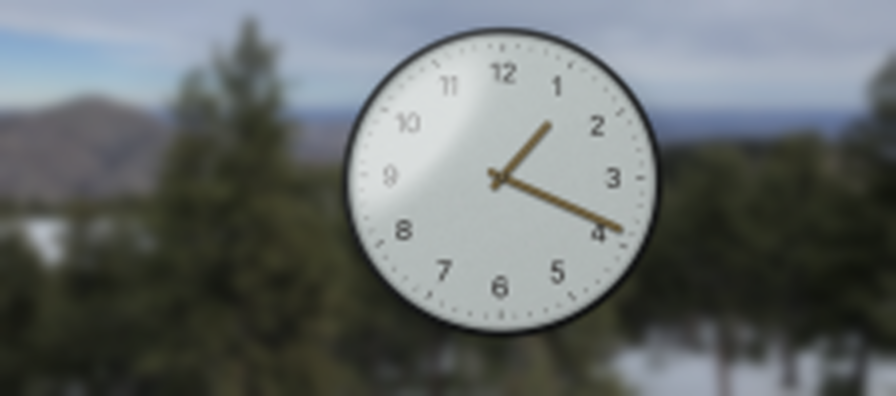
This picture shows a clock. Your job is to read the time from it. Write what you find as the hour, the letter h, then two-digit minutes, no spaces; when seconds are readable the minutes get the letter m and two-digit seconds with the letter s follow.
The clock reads 1h19
